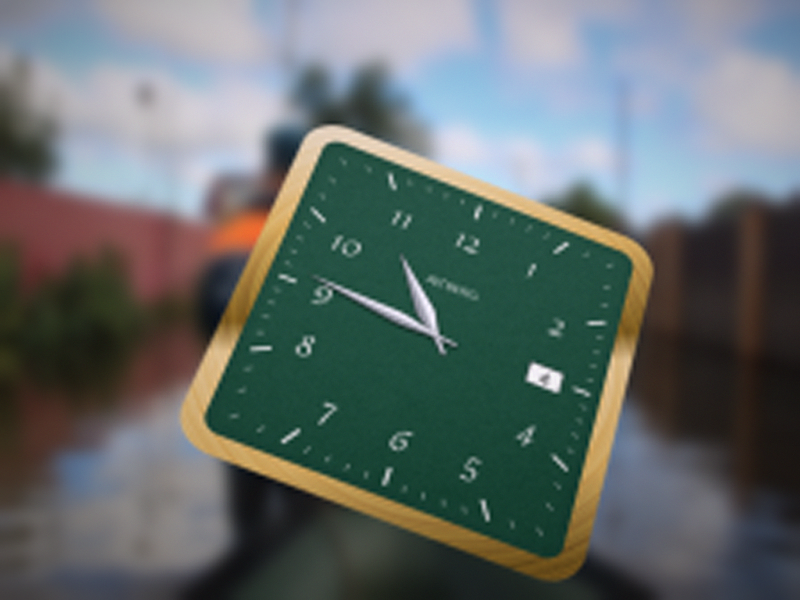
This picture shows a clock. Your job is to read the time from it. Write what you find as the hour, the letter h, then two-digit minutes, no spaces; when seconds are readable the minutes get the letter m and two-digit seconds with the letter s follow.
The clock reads 10h46
